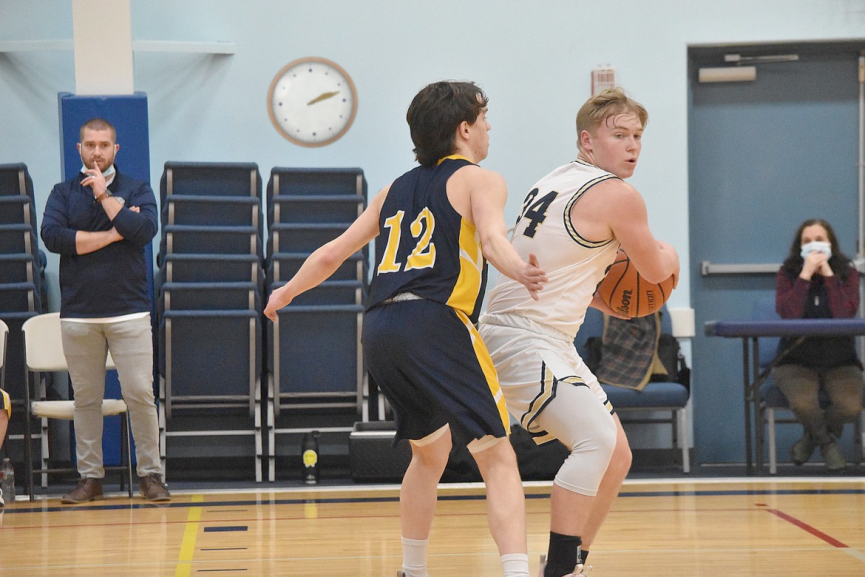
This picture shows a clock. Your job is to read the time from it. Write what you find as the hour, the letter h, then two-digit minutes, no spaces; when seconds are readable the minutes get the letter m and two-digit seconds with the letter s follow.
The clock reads 2h12
